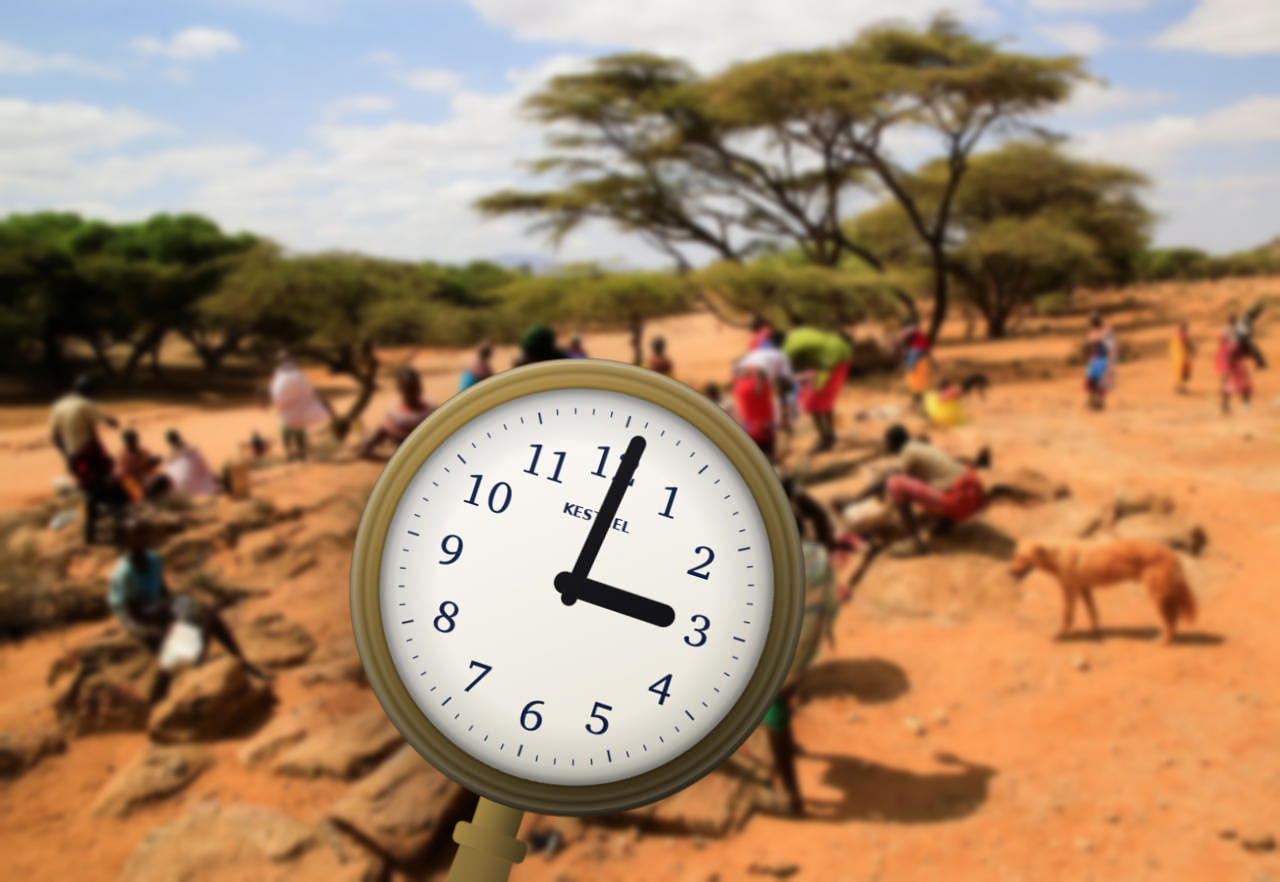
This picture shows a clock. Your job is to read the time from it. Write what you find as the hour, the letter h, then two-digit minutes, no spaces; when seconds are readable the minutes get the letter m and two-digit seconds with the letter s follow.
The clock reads 3h01
